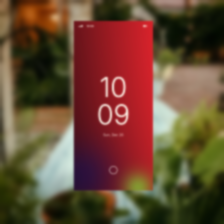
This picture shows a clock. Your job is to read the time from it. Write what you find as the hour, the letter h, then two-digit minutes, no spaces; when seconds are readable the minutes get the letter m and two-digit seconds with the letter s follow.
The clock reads 10h09
